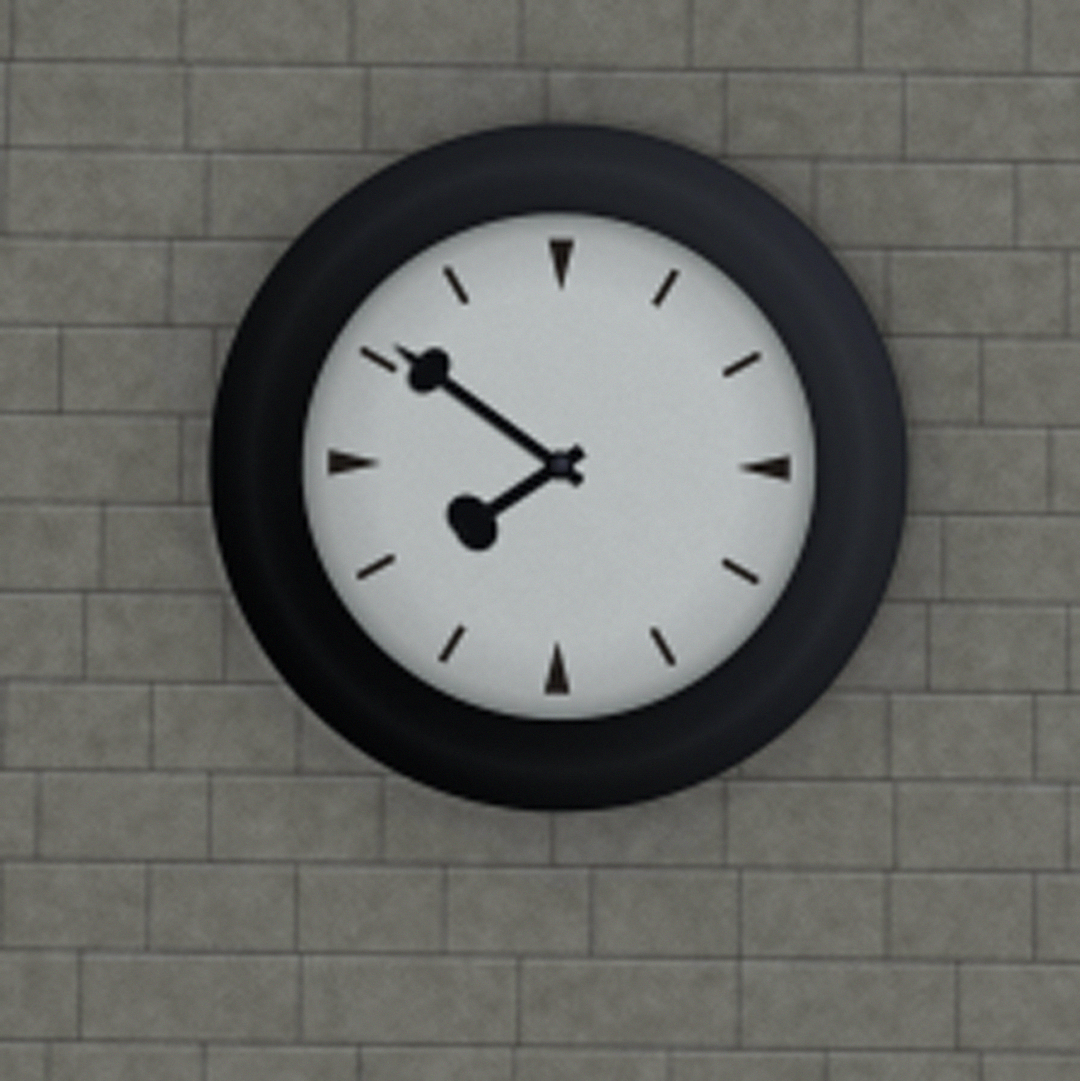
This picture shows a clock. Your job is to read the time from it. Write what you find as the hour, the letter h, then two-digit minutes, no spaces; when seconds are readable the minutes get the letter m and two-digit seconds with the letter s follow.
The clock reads 7h51
